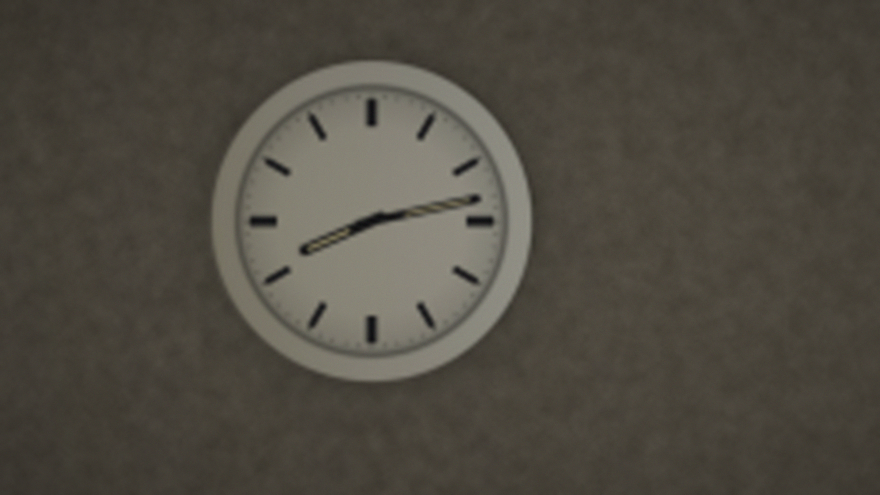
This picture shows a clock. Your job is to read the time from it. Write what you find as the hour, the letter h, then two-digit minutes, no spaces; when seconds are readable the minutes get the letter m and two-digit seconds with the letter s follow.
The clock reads 8h13
